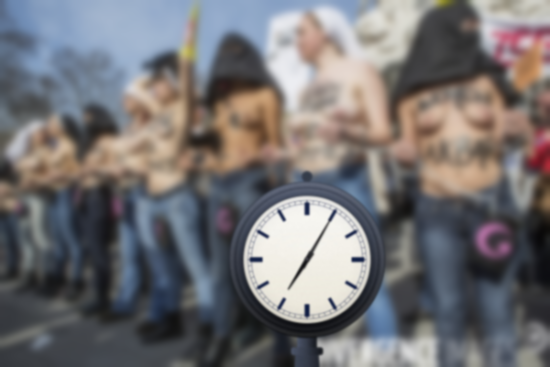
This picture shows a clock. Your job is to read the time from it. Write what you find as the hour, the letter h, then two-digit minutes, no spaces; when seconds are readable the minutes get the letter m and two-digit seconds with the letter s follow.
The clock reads 7h05
